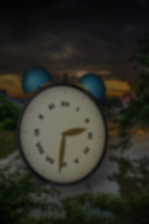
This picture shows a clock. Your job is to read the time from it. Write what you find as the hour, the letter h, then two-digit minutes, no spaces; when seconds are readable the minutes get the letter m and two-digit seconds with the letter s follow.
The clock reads 2h31
